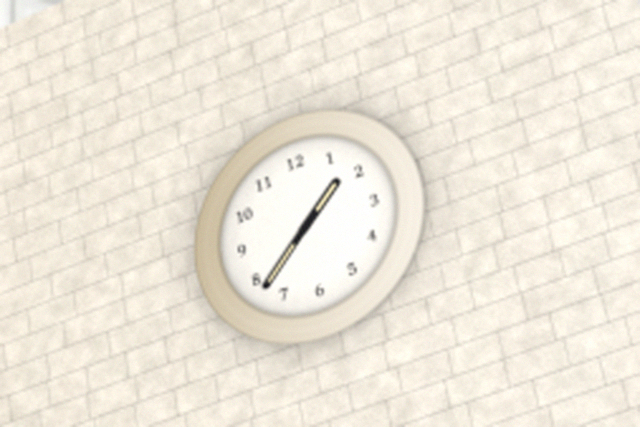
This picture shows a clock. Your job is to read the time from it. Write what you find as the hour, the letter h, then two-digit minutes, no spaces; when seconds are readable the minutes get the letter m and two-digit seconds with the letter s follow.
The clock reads 1h38
